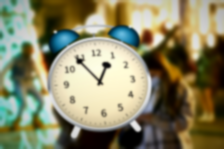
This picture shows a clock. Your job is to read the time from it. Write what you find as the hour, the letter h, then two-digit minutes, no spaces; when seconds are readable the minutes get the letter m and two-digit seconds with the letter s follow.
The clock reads 12h54
